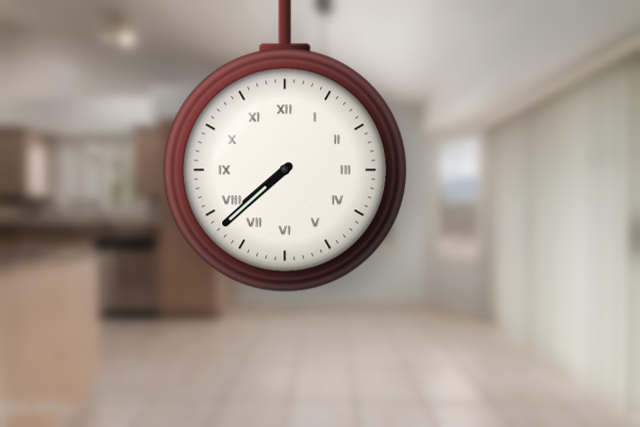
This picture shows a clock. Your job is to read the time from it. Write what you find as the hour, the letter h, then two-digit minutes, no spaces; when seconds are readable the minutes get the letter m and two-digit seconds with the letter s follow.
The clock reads 7h38
